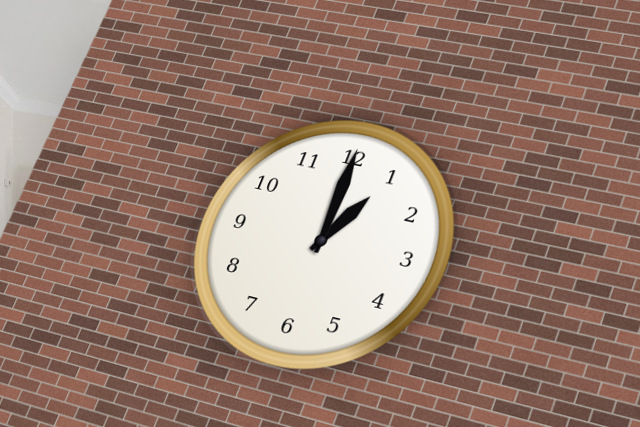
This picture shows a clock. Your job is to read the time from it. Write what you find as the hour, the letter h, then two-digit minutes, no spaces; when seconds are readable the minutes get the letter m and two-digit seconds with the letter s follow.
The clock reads 1h00
